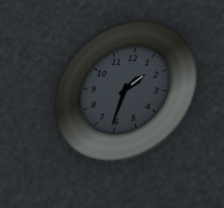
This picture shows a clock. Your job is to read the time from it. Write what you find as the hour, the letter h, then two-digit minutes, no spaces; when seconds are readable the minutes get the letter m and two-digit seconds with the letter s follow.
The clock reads 1h31
